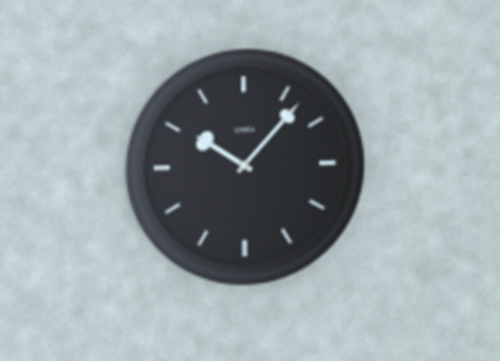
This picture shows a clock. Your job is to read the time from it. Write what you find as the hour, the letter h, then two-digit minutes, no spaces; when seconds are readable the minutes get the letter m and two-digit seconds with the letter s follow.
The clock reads 10h07
